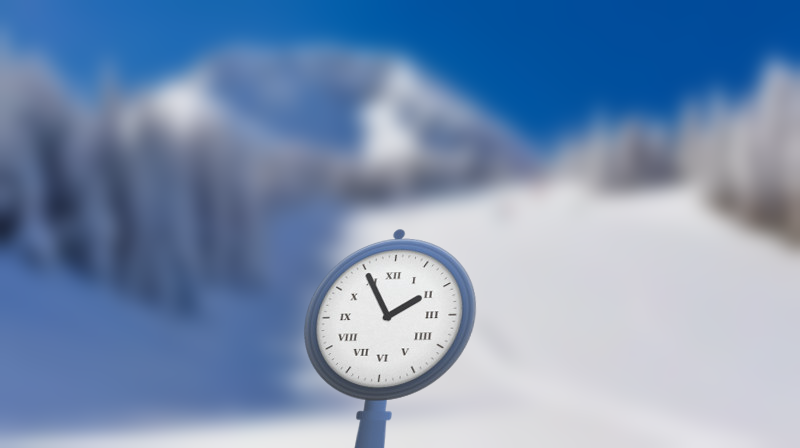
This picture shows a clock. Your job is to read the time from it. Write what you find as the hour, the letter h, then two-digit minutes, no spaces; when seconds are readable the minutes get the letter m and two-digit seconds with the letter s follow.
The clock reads 1h55
